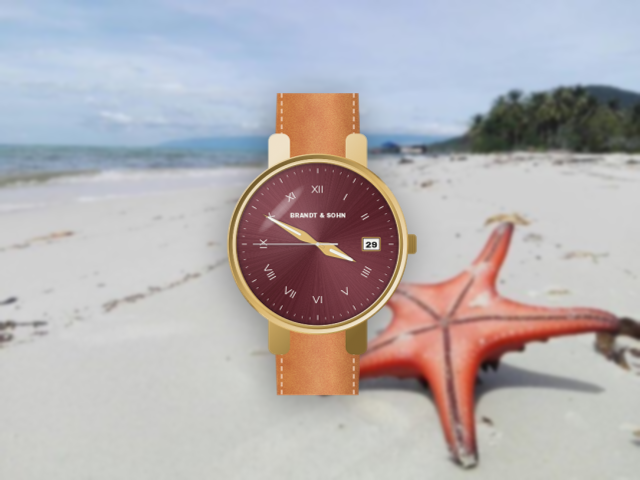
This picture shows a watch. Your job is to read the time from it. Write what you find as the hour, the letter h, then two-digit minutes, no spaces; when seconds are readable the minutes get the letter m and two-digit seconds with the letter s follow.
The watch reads 3h49m45s
